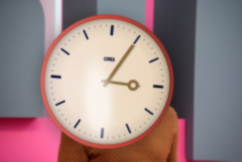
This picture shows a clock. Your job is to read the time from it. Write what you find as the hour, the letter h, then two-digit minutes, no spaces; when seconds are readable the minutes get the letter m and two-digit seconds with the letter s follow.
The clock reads 3h05
